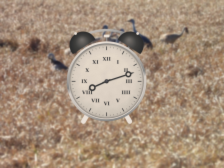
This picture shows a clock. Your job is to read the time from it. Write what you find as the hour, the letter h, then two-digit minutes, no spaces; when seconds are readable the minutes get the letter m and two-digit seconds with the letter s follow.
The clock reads 8h12
